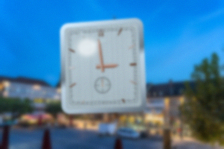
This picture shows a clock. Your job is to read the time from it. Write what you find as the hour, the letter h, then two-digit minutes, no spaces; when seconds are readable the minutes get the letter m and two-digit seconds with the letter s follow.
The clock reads 2h59
